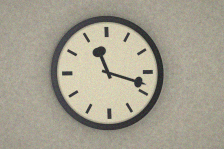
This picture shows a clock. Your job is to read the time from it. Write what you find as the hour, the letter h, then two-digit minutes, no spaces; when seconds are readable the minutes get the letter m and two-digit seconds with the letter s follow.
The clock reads 11h18
